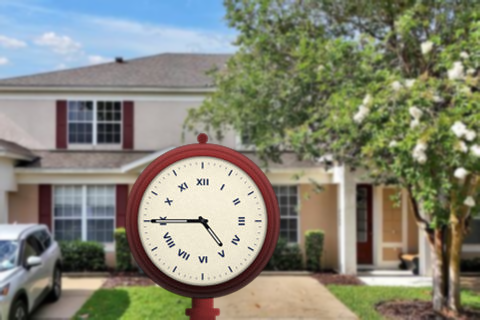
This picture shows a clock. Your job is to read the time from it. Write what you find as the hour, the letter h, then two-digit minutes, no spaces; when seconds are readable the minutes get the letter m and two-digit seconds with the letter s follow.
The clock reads 4h45
